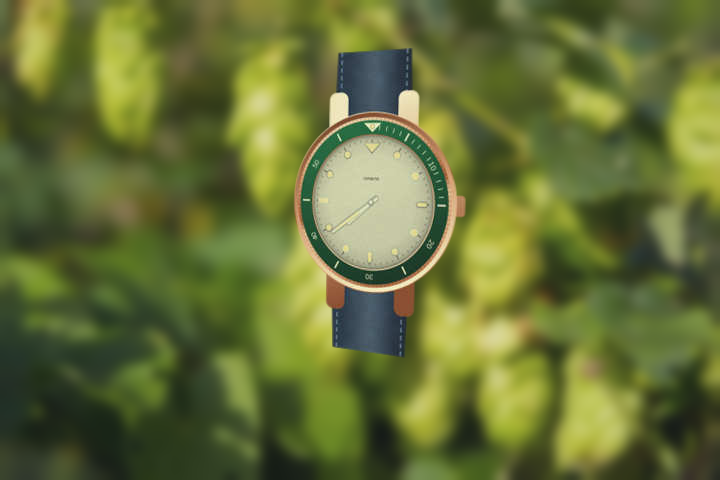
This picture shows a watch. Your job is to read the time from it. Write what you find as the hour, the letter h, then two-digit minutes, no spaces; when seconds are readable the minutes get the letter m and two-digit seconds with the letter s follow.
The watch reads 7h39
